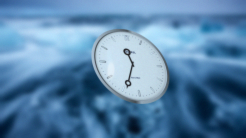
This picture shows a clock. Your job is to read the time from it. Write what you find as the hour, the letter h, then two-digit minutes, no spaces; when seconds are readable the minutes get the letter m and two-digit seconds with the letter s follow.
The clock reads 11h34
